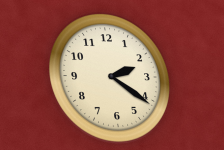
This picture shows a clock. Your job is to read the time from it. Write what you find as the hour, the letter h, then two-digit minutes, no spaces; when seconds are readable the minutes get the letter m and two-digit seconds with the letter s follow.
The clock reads 2h21
